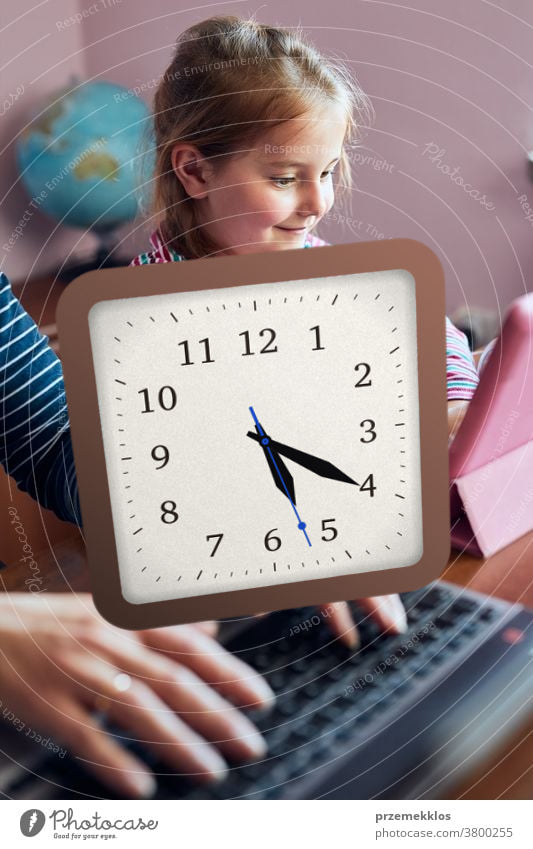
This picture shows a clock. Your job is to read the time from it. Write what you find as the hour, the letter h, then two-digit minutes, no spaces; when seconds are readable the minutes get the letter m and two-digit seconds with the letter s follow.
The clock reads 5h20m27s
